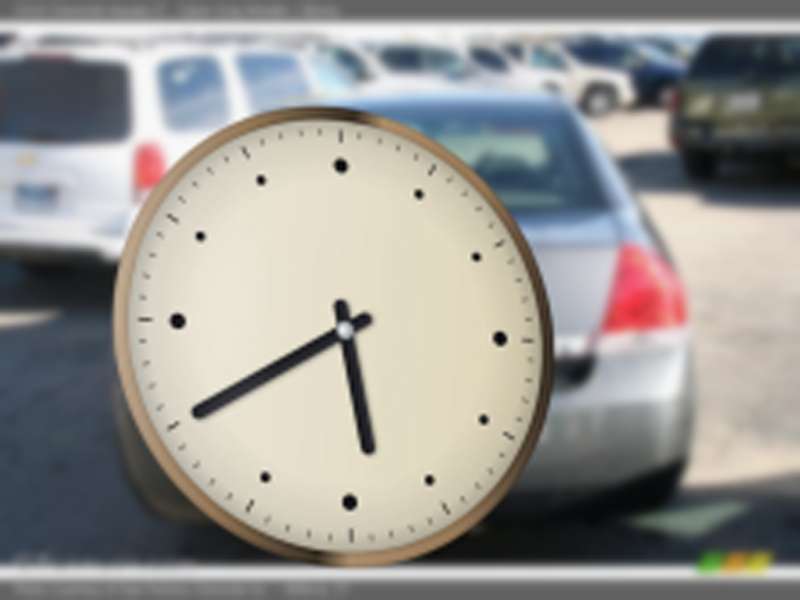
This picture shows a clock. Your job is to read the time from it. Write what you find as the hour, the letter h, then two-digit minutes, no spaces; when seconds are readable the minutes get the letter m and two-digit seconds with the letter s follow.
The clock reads 5h40
